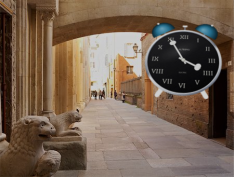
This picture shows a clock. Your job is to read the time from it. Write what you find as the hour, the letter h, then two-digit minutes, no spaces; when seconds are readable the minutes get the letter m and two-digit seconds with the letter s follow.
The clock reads 3h55
